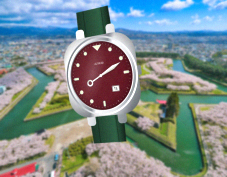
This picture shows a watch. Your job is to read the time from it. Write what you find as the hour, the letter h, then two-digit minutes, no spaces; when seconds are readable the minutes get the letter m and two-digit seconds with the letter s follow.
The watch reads 8h11
